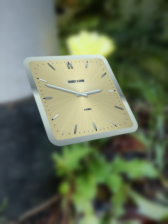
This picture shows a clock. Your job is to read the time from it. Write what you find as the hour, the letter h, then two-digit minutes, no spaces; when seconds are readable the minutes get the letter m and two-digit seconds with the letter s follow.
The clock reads 2h49
